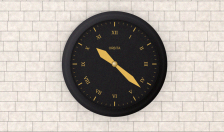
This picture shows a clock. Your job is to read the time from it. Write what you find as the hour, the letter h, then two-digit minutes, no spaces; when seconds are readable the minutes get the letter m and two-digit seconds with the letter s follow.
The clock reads 10h22
